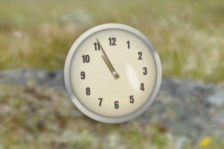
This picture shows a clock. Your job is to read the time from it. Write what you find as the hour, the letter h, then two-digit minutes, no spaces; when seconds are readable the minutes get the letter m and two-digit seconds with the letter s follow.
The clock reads 10h56
